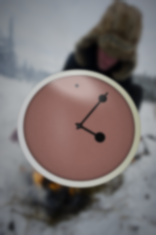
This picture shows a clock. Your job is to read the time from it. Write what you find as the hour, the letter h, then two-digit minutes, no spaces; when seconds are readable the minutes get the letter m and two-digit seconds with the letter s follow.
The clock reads 4h07
